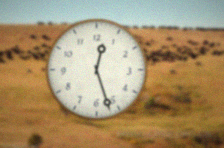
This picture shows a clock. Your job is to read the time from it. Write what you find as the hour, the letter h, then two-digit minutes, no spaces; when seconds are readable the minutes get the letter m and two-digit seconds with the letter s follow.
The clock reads 12h27
